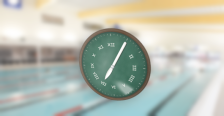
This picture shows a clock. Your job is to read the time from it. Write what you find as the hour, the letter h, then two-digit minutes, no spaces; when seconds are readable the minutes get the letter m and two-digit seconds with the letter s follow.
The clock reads 7h05
